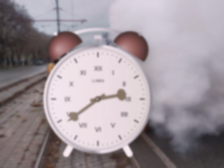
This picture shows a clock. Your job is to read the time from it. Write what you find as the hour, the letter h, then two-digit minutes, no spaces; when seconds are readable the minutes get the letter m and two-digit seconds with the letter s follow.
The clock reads 2h39
